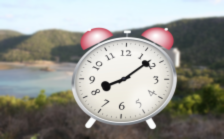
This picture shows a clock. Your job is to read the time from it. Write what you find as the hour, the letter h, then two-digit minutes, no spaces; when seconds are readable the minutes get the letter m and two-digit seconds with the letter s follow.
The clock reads 8h08
